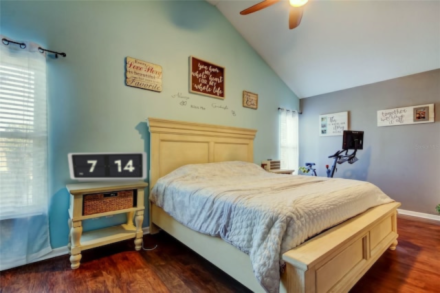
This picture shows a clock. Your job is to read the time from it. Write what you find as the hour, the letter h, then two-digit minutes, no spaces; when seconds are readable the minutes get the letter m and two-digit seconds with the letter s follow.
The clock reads 7h14
